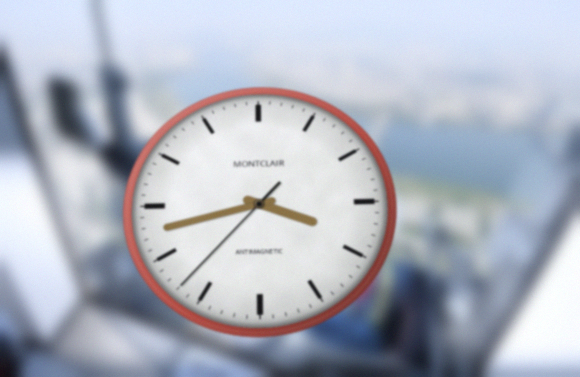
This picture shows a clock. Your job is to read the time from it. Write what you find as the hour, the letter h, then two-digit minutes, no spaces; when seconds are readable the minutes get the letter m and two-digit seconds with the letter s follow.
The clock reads 3h42m37s
